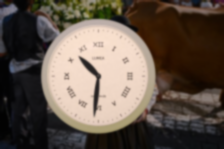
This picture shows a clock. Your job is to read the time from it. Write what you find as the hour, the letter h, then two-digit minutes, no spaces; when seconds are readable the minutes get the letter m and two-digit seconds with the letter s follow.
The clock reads 10h31
